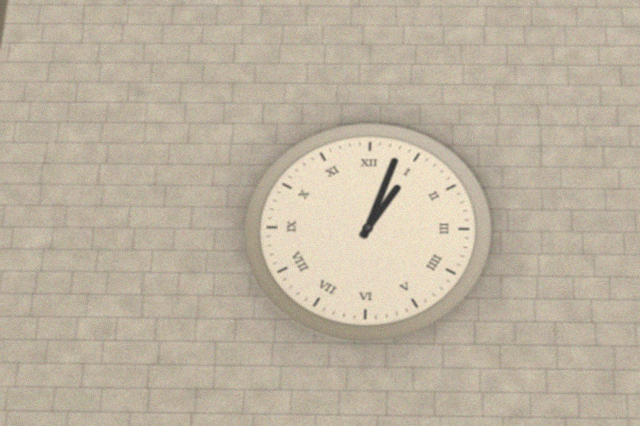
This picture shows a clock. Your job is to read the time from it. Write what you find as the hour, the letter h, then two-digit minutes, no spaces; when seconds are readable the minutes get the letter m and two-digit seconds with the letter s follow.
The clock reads 1h03
